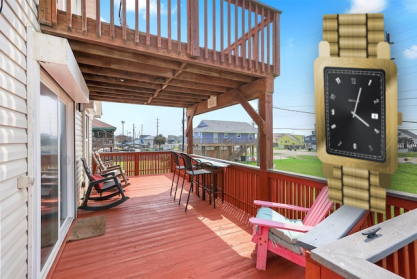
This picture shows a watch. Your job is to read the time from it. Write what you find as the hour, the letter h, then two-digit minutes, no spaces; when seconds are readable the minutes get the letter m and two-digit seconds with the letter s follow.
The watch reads 4h03
